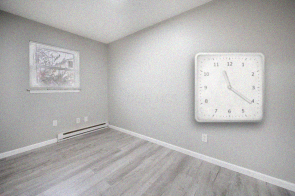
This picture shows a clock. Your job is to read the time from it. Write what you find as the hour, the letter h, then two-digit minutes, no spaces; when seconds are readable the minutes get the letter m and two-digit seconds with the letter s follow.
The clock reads 11h21
